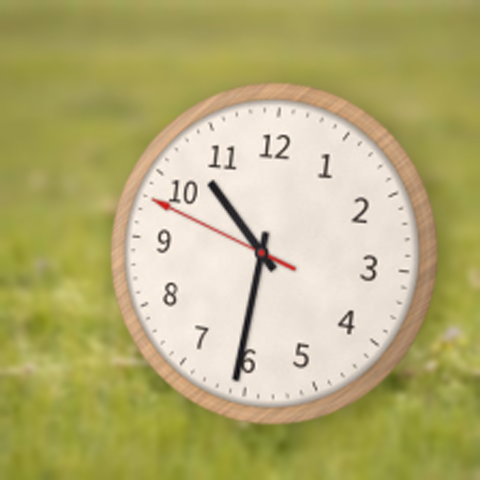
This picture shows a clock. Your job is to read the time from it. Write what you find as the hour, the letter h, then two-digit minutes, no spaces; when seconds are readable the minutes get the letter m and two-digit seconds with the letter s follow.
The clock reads 10h30m48s
